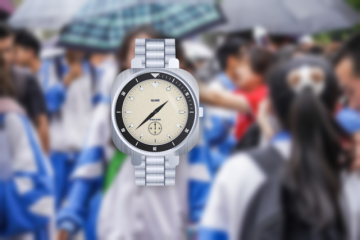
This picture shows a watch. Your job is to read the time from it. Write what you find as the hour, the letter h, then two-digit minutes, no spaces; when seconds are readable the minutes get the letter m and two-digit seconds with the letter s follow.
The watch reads 1h38
